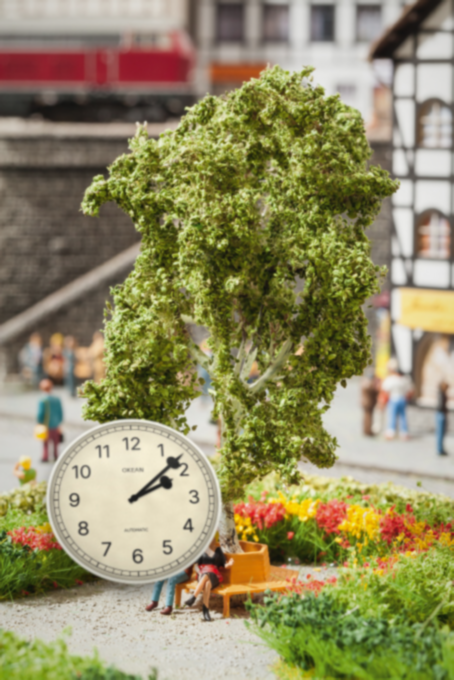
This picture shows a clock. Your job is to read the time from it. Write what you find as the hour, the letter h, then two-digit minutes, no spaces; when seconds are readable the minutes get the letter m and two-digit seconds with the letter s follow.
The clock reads 2h08
